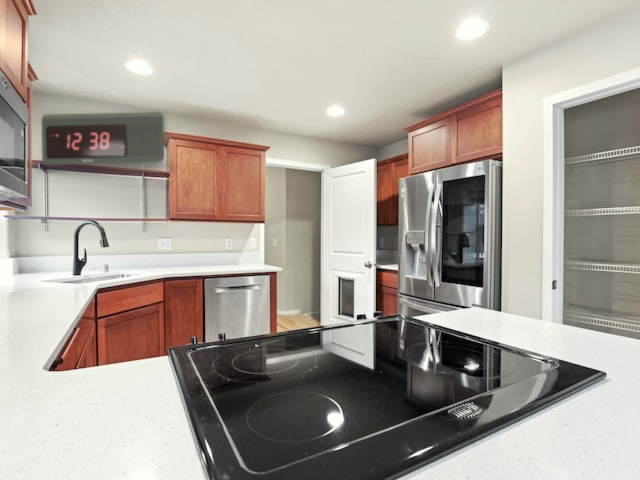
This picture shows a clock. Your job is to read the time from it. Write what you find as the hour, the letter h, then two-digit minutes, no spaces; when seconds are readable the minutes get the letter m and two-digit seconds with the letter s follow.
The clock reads 12h38
